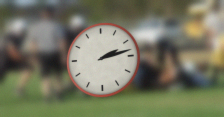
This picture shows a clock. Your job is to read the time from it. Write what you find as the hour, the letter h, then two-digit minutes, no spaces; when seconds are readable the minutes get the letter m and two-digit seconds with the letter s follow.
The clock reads 2h13
